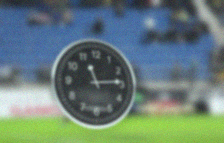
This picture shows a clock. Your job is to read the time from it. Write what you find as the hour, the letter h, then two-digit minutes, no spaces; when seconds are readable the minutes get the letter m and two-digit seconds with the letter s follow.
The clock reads 11h14
